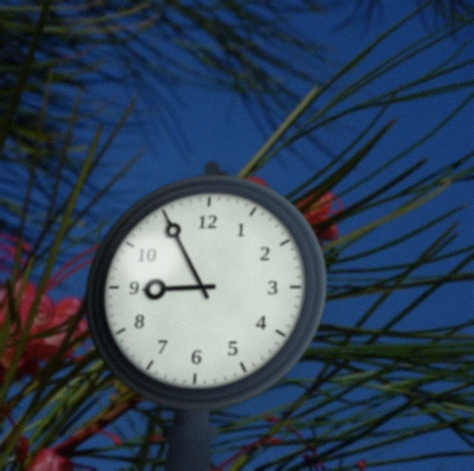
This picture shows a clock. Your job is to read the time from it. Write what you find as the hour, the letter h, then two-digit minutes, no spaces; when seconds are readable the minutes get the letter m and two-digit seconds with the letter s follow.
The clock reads 8h55
